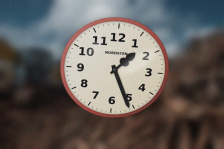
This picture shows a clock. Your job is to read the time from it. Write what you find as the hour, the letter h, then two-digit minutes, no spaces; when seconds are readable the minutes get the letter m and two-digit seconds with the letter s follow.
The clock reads 1h26
